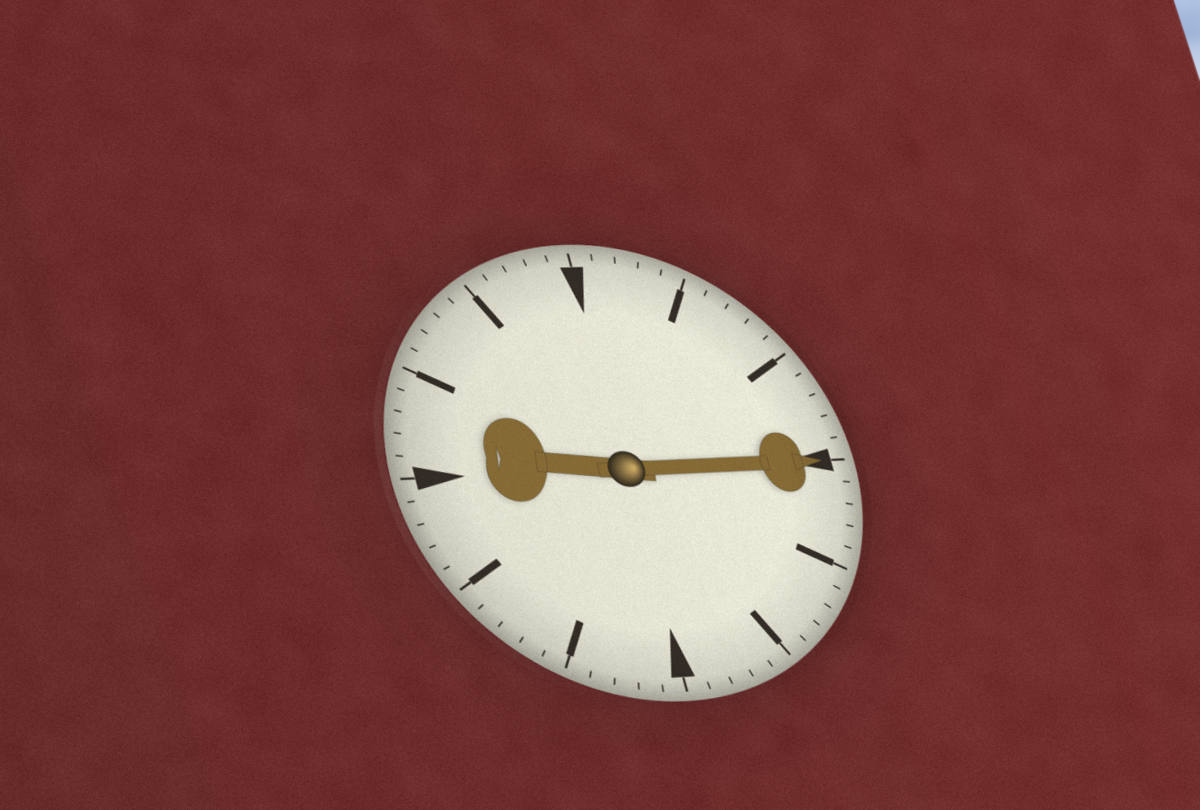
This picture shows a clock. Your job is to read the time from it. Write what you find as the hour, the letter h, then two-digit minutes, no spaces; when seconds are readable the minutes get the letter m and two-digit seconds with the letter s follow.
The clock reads 9h15
